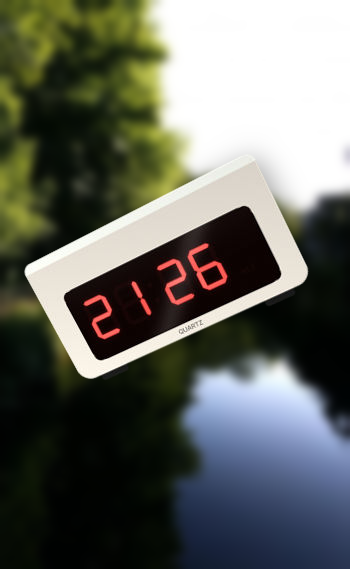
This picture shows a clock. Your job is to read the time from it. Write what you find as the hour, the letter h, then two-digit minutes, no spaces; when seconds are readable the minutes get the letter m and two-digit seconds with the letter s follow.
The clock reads 21h26
